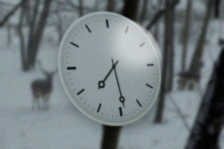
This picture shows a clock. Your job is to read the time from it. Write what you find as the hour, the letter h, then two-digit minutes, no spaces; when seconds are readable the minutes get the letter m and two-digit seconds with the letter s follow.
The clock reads 7h29
